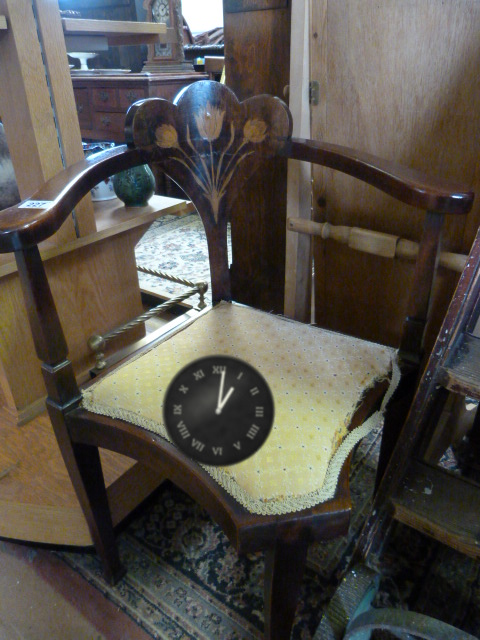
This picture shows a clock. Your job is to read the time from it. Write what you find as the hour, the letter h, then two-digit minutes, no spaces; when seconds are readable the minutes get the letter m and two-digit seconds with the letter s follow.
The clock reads 1h01
